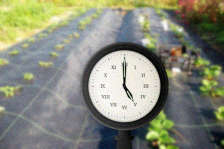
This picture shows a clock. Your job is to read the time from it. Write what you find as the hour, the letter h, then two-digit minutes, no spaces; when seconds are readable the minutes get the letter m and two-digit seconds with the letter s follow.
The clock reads 5h00
